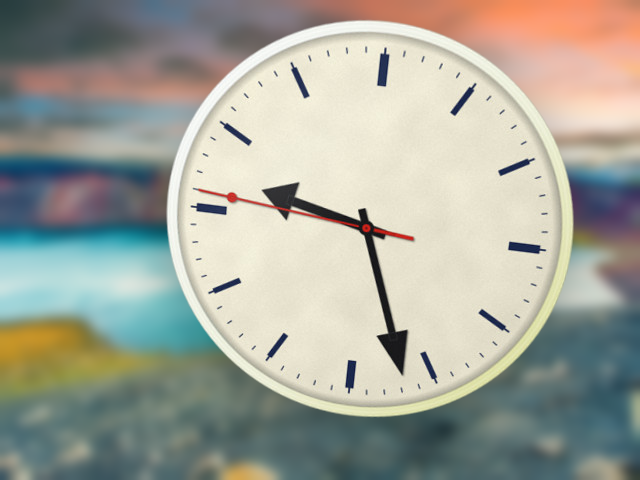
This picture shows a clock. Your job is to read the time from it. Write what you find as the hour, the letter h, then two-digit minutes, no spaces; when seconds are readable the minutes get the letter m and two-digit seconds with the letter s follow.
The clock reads 9h26m46s
